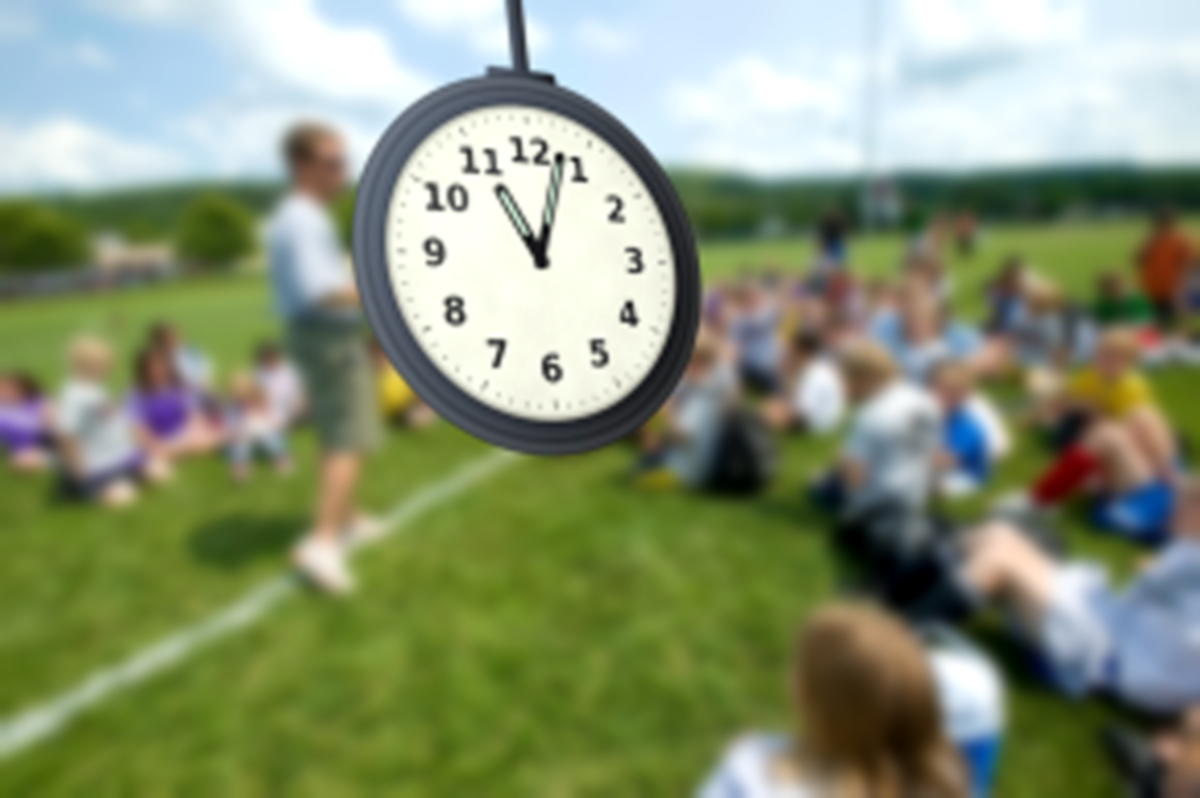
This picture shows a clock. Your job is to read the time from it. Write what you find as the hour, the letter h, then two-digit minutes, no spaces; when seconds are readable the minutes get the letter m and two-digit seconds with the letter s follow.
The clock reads 11h03
